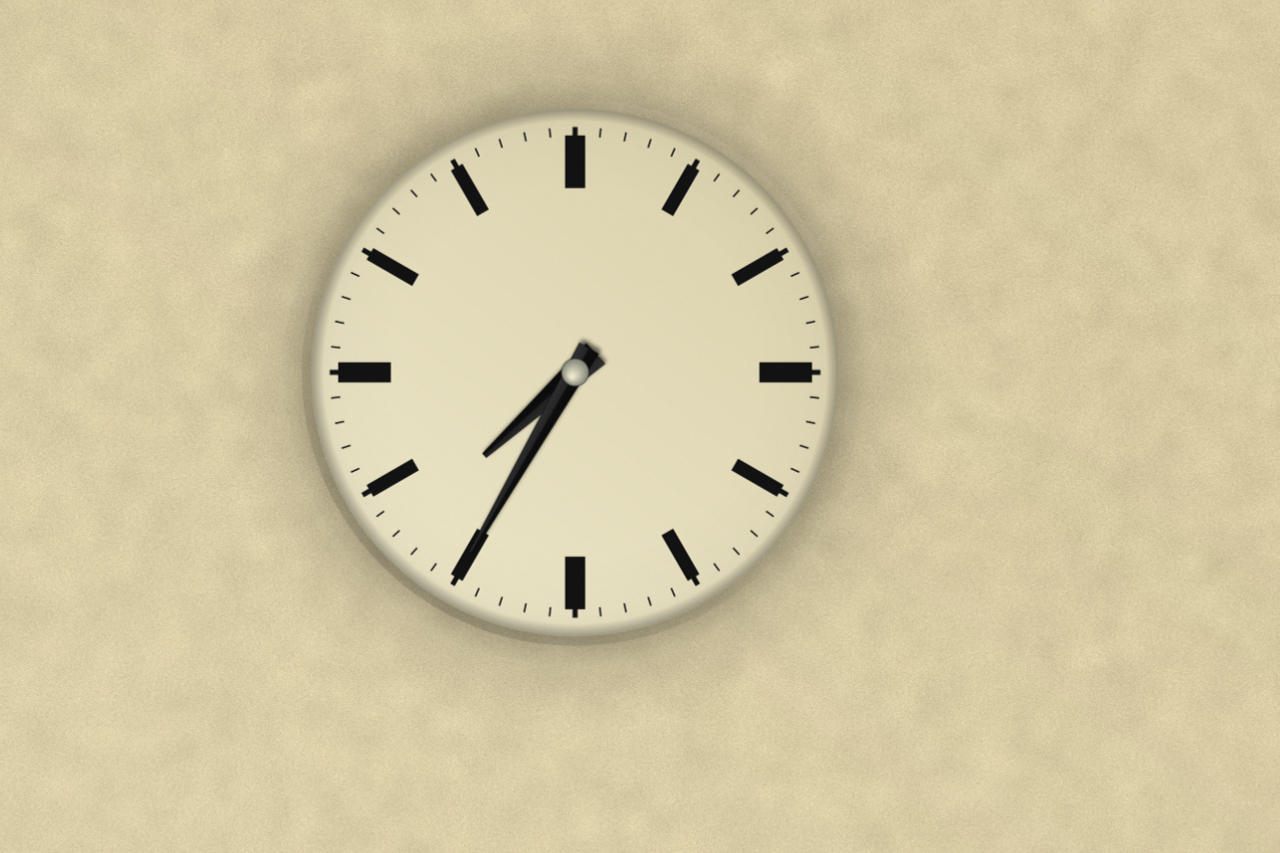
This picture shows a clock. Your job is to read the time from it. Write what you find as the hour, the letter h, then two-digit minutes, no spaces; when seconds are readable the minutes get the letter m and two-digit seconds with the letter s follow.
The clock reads 7h35
